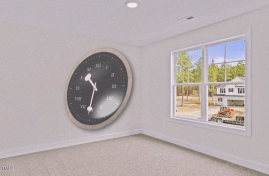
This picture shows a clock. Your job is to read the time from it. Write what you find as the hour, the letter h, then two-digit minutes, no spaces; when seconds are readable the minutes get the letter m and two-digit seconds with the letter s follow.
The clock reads 10h31
